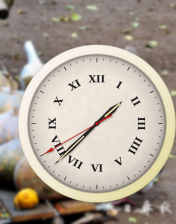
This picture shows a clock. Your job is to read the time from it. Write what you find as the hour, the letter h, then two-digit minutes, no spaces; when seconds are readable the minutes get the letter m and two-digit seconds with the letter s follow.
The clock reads 1h37m40s
